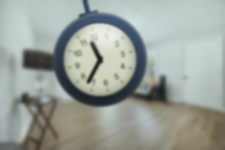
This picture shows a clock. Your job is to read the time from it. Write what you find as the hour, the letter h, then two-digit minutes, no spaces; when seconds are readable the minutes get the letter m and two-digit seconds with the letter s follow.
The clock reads 11h37
